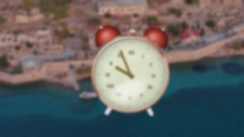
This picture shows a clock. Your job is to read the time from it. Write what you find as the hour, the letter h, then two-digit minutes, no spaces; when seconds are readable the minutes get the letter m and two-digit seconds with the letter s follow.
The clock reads 9h56
